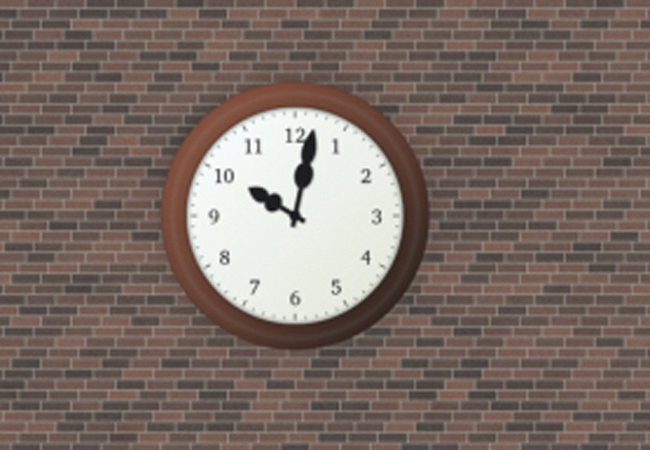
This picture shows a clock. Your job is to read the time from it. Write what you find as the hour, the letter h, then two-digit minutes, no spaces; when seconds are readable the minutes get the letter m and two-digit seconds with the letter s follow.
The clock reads 10h02
